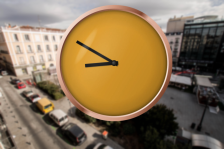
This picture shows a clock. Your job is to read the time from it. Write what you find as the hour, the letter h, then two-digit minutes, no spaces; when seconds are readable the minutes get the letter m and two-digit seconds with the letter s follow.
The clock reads 8h50
